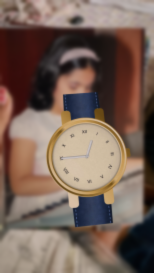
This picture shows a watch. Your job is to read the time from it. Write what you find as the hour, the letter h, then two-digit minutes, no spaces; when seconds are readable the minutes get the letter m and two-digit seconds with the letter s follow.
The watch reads 12h45
